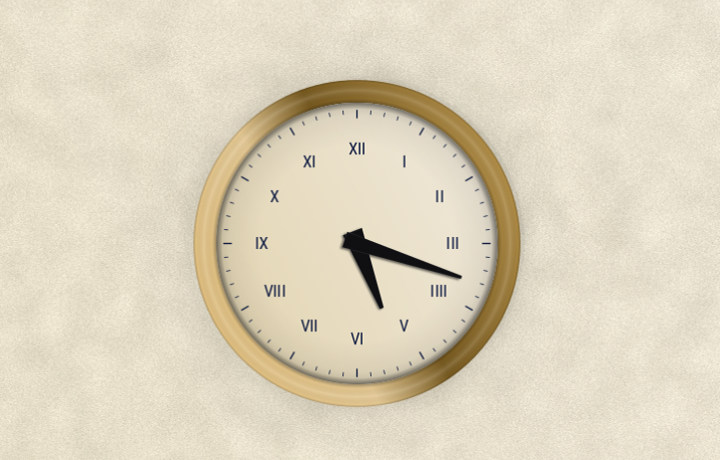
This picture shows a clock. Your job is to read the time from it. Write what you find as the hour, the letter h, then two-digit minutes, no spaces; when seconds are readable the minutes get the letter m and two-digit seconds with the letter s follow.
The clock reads 5h18
